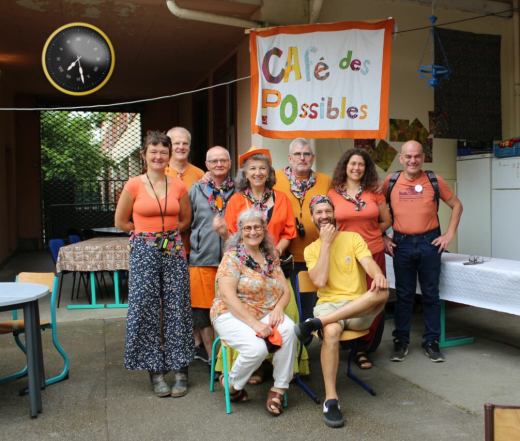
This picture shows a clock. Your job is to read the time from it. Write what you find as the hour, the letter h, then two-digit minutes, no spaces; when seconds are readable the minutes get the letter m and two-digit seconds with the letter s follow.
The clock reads 7h28
